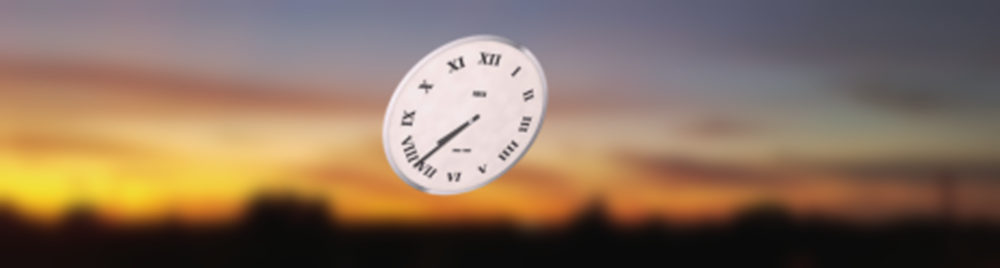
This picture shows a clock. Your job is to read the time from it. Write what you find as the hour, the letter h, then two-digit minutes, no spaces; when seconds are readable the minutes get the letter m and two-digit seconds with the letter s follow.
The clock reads 7h37
